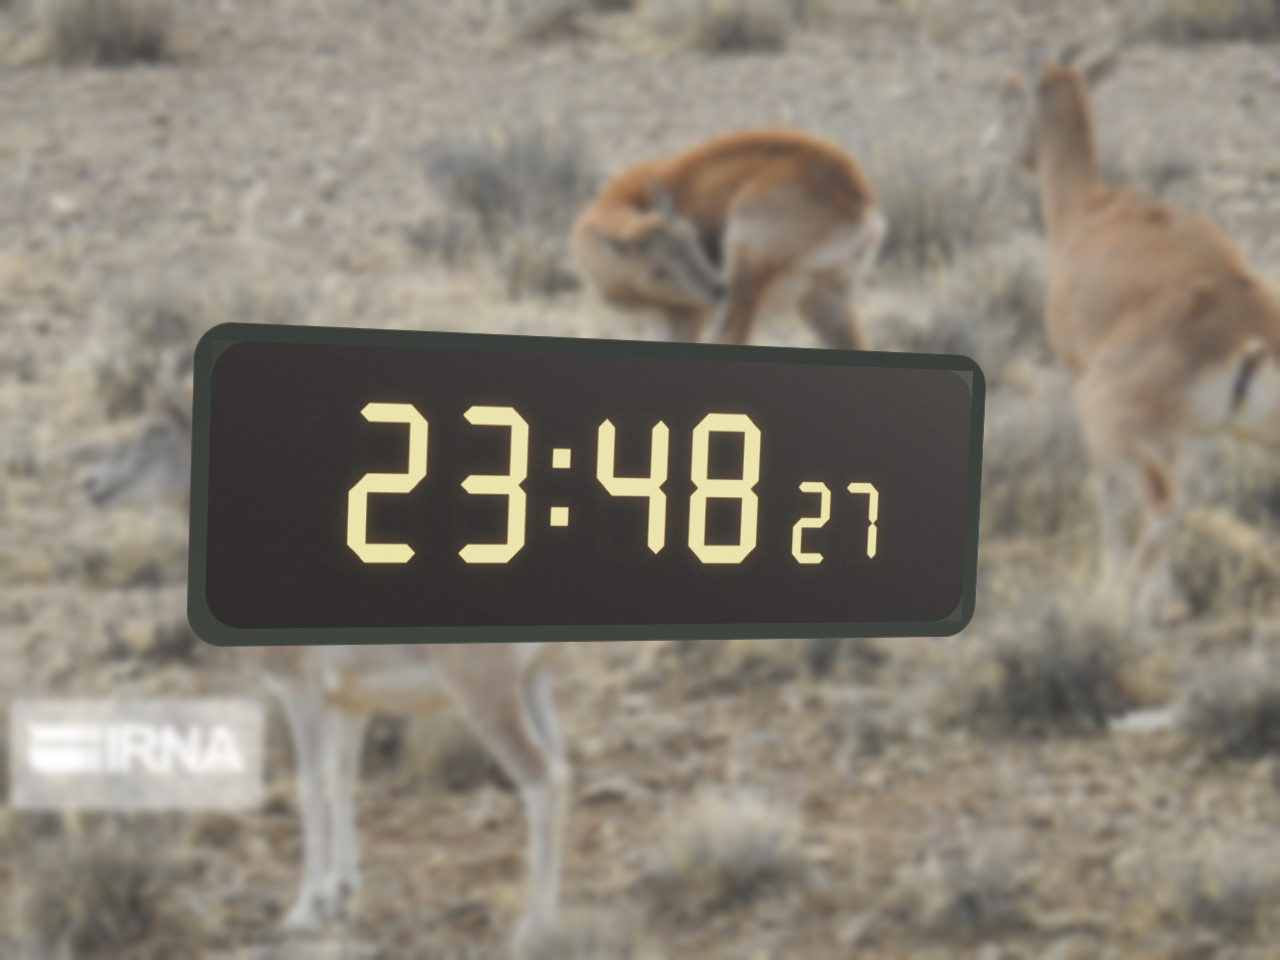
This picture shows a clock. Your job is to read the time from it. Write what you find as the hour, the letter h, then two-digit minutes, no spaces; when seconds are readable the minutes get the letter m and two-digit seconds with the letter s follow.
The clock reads 23h48m27s
